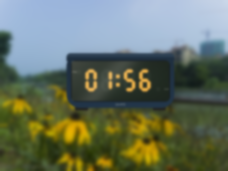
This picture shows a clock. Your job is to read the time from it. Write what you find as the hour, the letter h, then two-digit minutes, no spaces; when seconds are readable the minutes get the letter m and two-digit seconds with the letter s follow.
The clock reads 1h56
